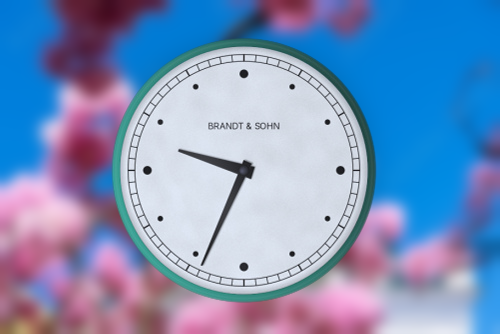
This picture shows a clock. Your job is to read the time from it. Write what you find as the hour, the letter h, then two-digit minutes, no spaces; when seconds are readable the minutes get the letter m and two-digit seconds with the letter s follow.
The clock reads 9h34
